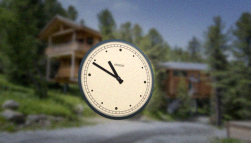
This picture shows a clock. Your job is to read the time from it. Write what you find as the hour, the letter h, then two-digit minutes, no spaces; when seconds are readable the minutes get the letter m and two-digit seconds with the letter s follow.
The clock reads 10h49
